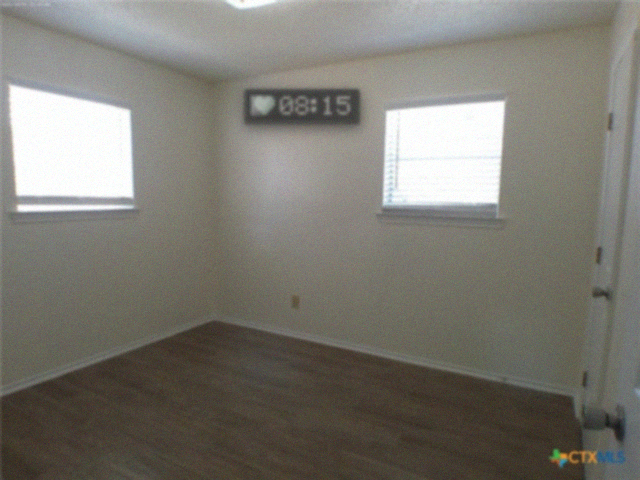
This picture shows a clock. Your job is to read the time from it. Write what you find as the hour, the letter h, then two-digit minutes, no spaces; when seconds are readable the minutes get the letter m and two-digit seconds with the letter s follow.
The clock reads 8h15
